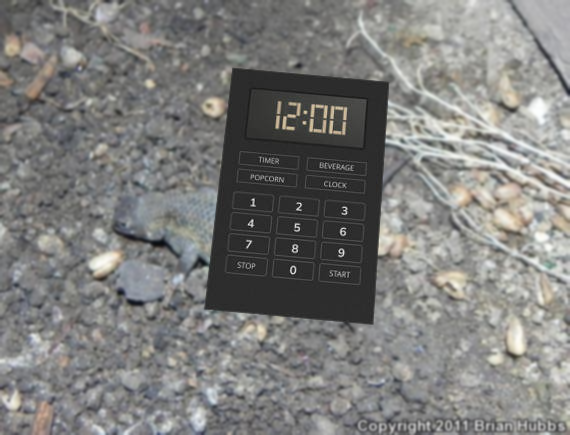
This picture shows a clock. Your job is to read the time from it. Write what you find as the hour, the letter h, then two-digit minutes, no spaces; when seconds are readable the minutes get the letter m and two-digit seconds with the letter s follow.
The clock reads 12h00
